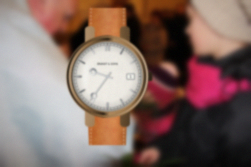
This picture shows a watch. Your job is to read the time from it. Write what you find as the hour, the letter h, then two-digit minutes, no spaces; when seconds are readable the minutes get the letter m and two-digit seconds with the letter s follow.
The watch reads 9h36
